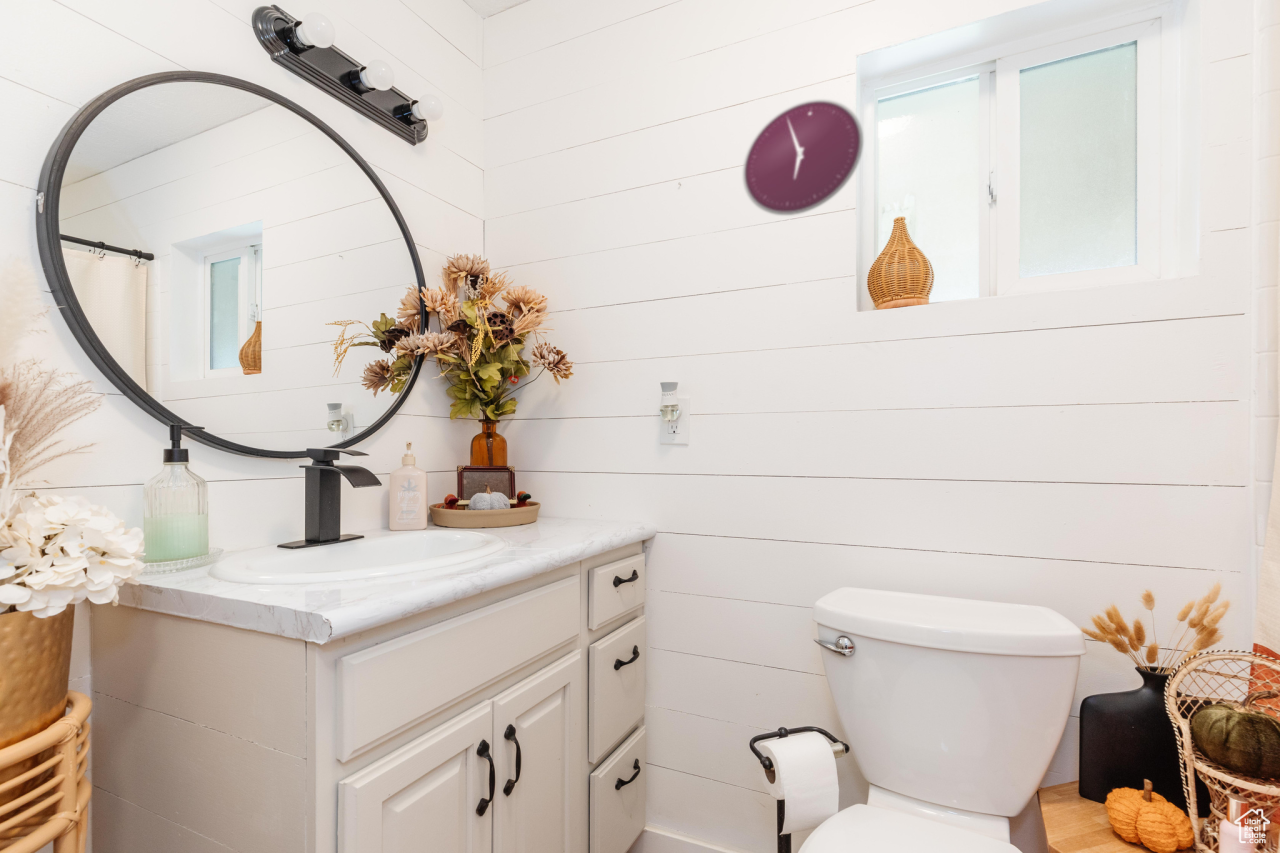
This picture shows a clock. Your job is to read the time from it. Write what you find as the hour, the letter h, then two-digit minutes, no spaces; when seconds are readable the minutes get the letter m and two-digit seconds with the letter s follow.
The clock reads 5h55
